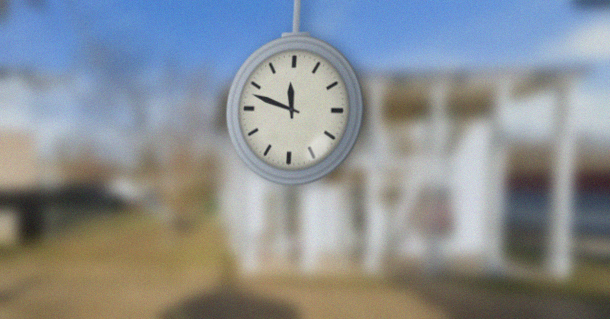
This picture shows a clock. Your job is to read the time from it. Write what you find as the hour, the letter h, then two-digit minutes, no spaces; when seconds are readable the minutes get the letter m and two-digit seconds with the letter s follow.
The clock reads 11h48
